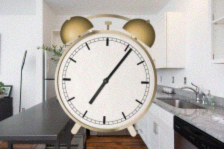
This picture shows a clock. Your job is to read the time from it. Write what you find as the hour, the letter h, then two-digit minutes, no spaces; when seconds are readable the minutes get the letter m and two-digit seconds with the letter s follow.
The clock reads 7h06
